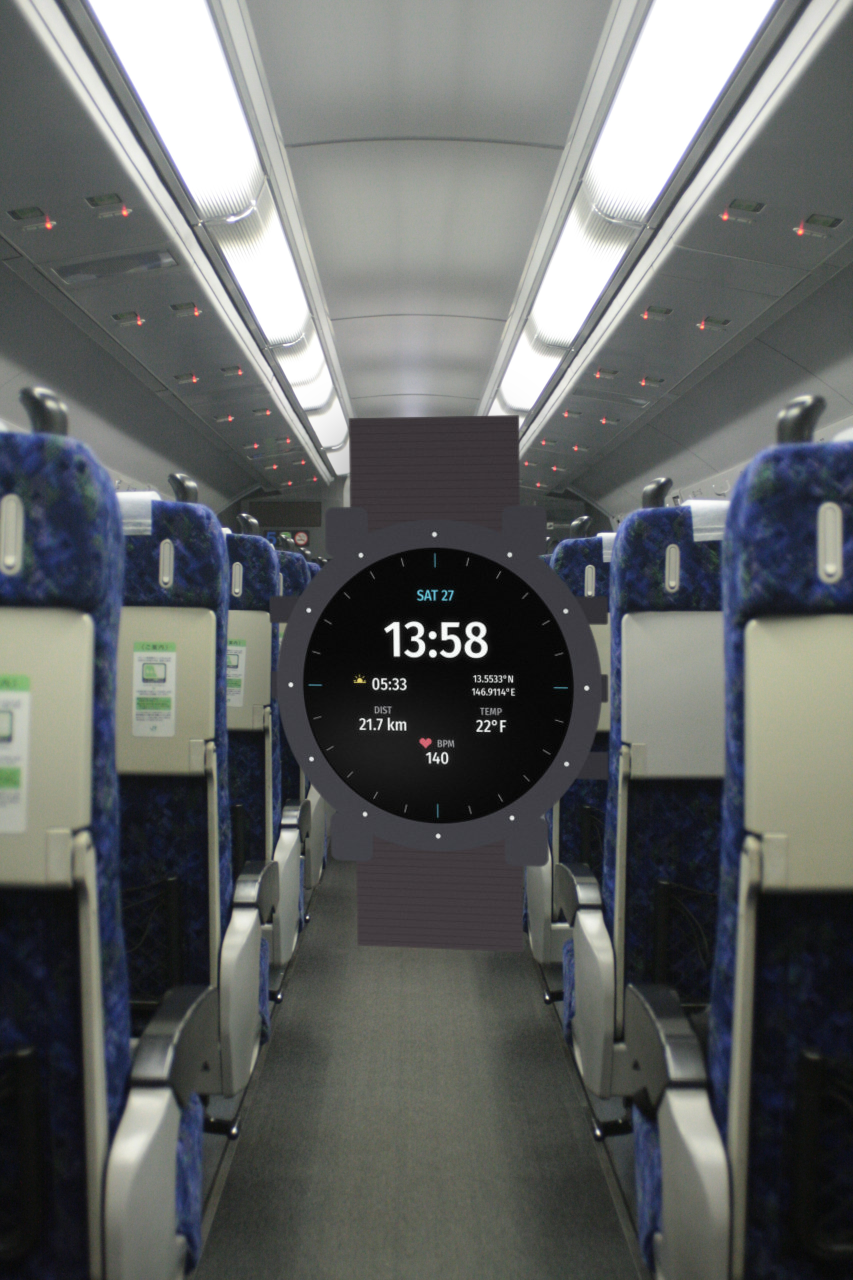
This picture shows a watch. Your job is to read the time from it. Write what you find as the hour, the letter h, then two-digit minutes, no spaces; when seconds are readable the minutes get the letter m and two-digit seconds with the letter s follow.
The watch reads 13h58
